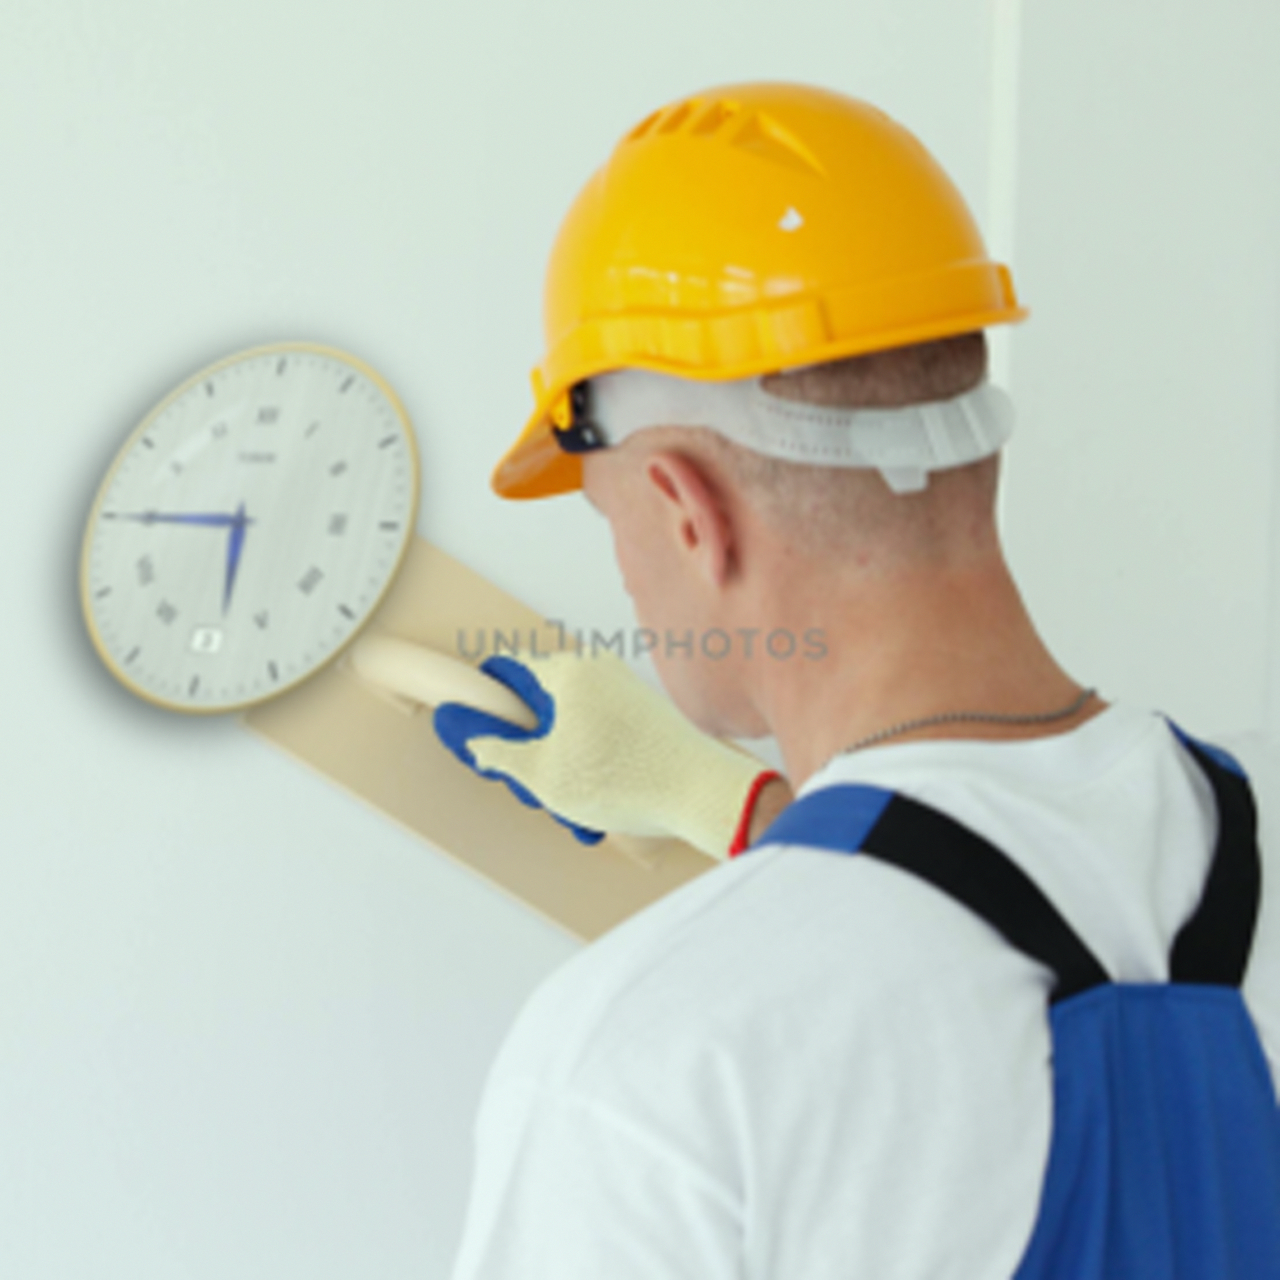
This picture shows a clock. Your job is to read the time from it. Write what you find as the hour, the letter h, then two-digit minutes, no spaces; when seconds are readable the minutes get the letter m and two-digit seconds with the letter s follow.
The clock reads 5h45
